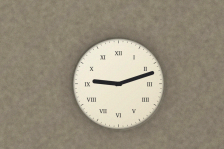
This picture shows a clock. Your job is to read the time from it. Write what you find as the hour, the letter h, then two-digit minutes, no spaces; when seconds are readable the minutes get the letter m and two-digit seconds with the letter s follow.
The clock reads 9h12
